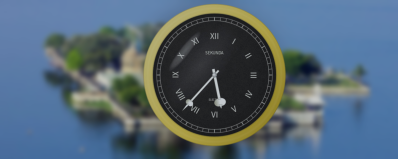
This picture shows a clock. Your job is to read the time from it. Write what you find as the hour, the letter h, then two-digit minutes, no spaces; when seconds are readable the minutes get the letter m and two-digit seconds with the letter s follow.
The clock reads 5h37
